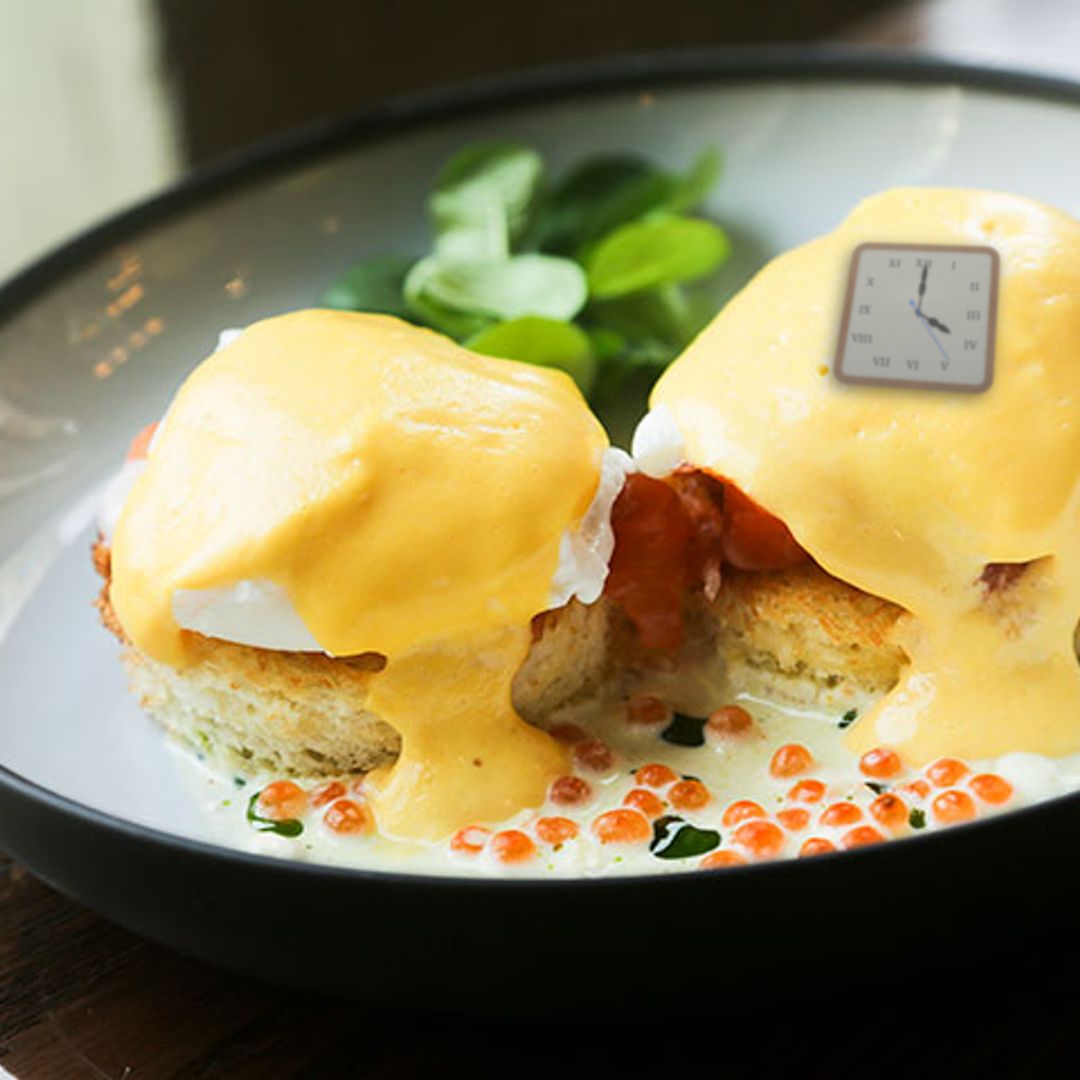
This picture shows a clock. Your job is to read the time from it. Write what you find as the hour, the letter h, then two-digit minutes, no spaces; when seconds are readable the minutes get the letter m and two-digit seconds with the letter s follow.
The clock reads 4h00m24s
